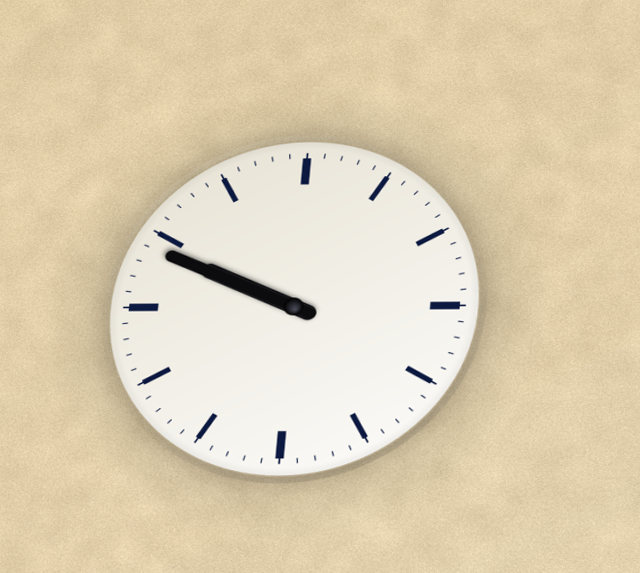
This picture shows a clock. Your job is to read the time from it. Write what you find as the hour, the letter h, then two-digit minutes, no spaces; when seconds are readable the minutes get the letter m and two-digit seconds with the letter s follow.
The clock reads 9h49
